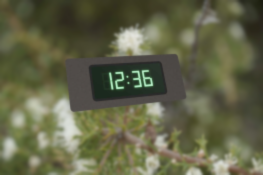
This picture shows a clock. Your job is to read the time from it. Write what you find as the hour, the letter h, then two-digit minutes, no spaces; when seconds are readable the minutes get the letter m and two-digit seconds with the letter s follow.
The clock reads 12h36
